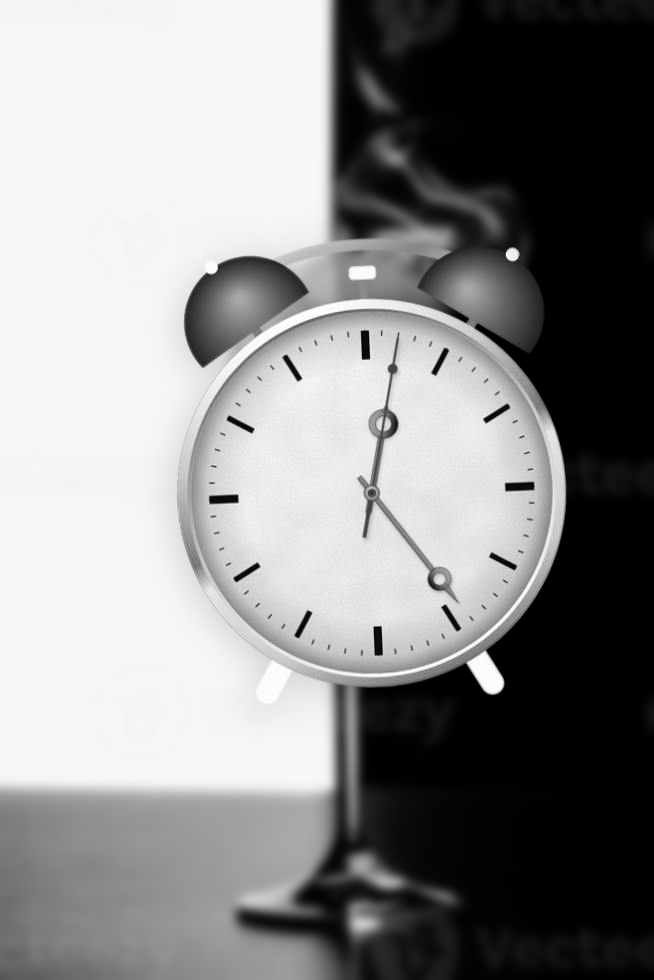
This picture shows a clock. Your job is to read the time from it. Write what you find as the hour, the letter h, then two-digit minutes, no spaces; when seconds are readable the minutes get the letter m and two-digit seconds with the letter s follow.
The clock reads 12h24m02s
